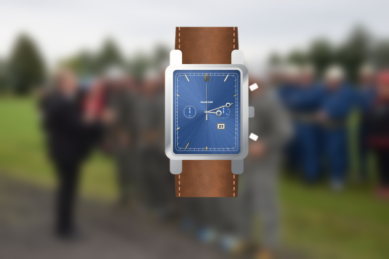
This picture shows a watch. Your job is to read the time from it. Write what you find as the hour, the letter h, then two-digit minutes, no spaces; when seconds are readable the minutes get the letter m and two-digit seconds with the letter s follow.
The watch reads 3h12
